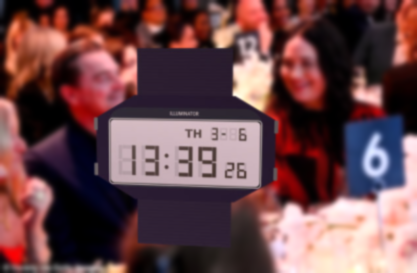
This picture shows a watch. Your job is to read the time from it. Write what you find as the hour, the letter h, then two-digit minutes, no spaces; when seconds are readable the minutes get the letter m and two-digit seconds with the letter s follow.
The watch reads 13h39m26s
